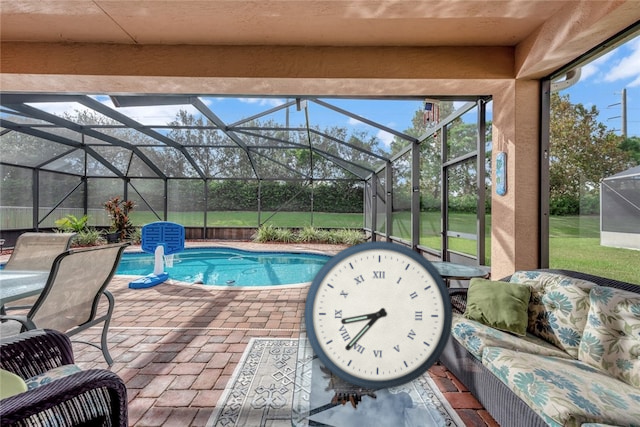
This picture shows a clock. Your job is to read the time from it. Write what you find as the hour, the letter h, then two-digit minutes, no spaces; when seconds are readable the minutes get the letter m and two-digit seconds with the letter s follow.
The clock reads 8h37
